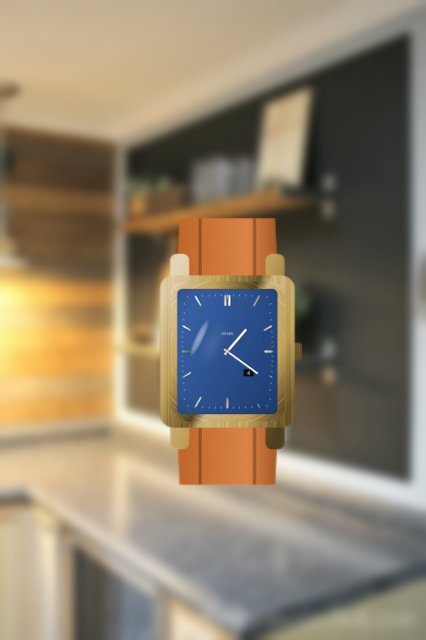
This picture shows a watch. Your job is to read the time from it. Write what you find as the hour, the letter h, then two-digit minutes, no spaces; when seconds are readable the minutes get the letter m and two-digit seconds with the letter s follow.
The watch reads 1h21
